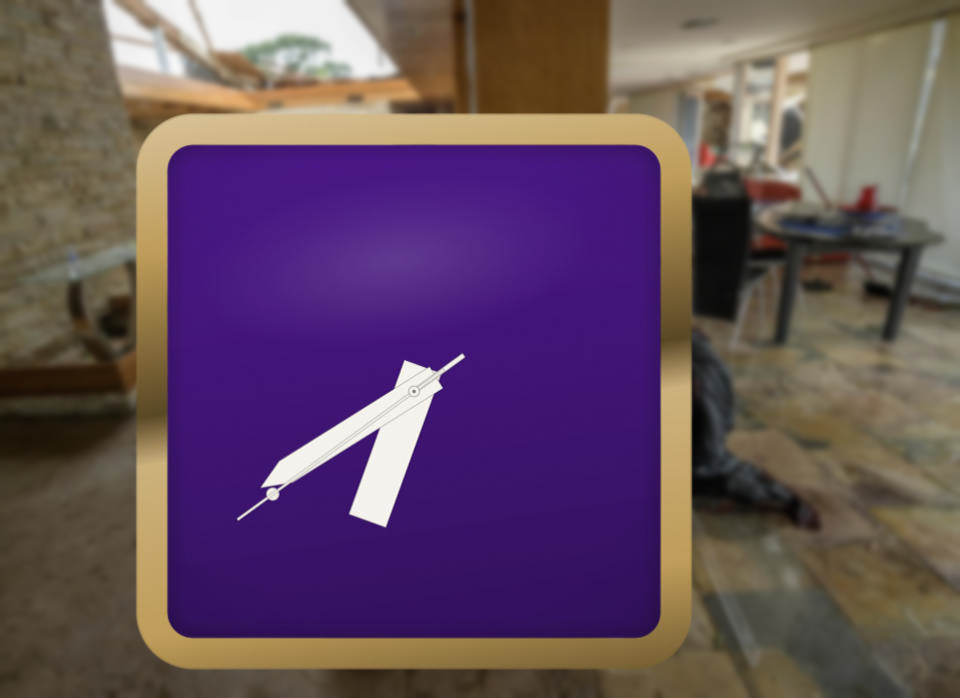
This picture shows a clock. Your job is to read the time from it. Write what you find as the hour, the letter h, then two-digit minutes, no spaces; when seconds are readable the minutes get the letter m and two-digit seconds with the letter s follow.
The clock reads 6h39m39s
